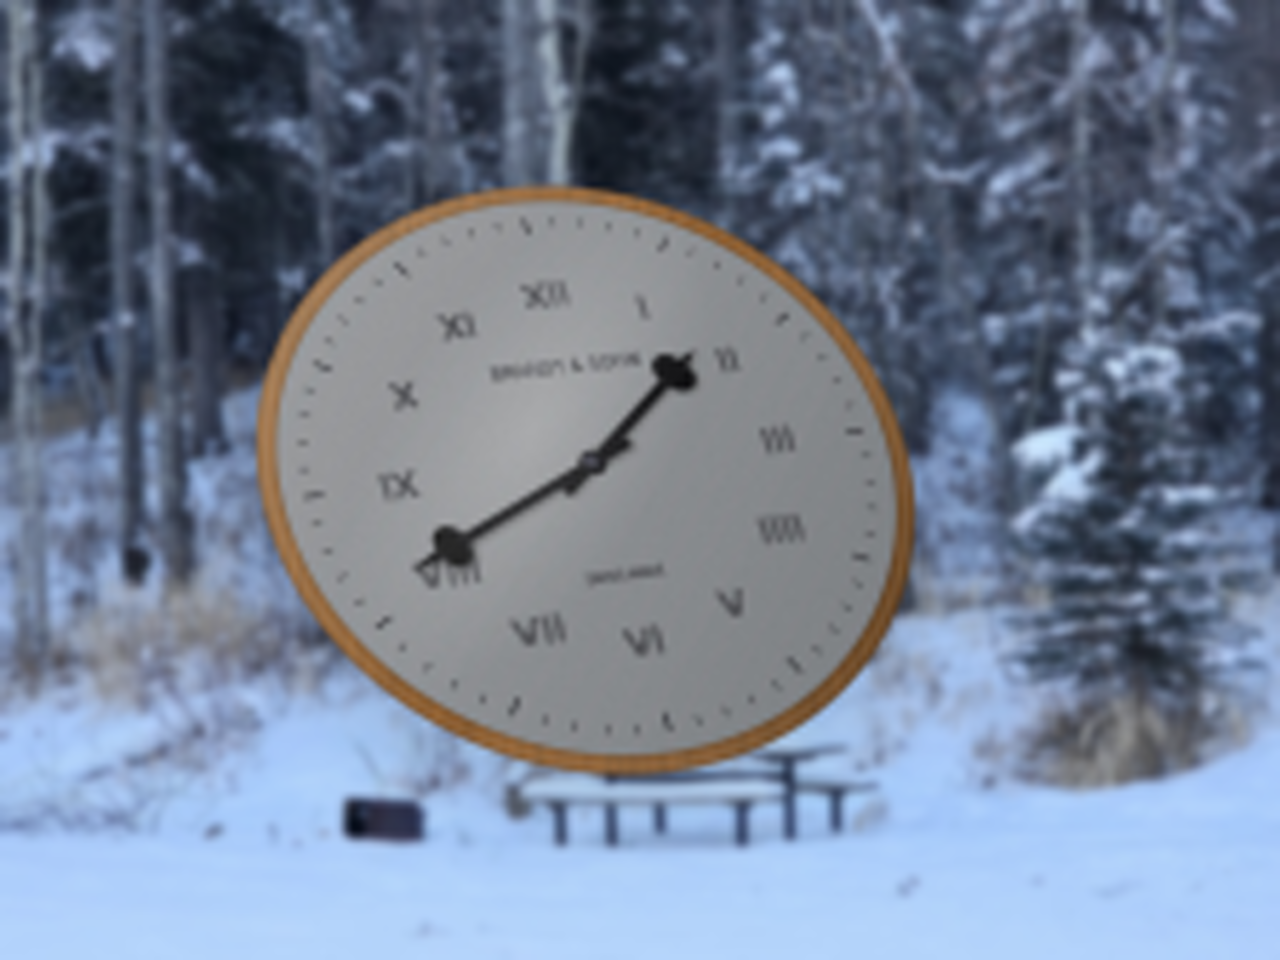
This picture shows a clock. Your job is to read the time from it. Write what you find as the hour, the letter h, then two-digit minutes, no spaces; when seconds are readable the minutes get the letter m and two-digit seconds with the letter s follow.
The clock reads 1h41
